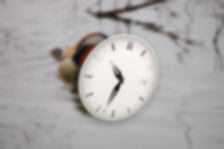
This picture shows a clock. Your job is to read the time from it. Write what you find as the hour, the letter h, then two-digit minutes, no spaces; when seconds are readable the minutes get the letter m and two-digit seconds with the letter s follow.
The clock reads 10h33
